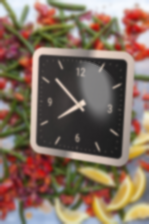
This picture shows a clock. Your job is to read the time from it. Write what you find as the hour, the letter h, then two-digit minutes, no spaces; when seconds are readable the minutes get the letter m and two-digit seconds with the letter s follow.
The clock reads 7h52
